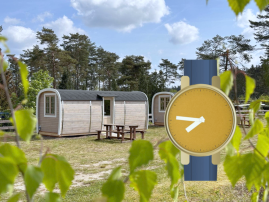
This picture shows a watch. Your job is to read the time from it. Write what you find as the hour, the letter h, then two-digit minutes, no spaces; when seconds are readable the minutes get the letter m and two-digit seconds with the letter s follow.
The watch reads 7h46
